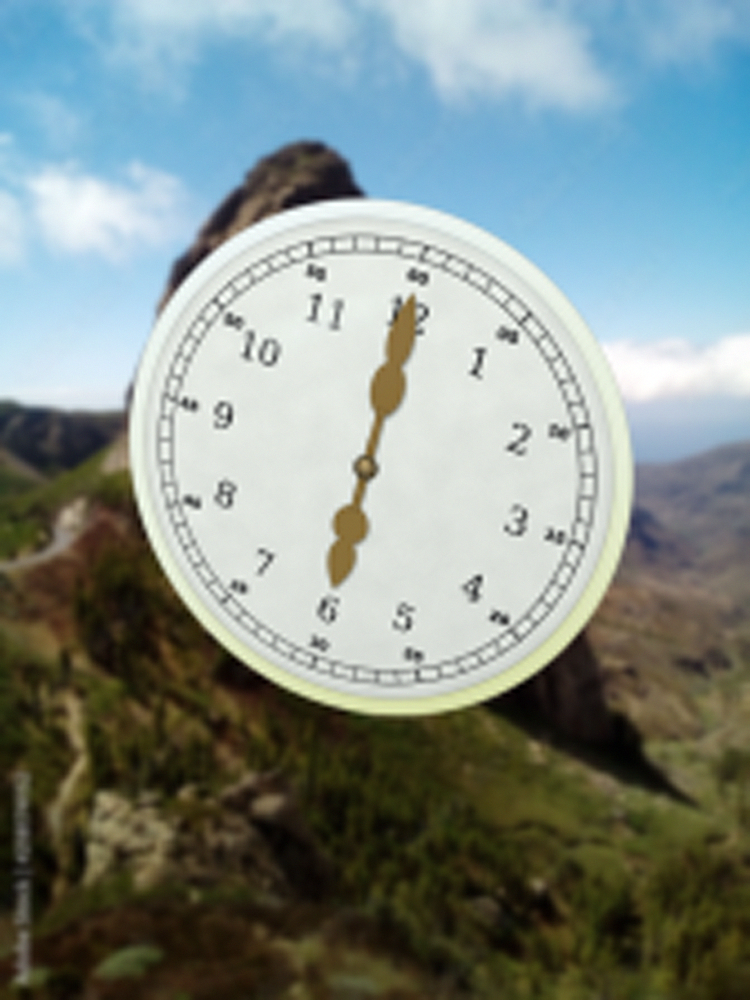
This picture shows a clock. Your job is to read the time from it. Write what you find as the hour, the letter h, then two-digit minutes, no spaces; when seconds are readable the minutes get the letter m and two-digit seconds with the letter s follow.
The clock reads 6h00
